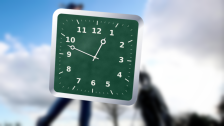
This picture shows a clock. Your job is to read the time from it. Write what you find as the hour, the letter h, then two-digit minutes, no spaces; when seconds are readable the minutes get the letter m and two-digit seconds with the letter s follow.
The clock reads 12h48
